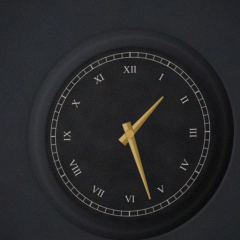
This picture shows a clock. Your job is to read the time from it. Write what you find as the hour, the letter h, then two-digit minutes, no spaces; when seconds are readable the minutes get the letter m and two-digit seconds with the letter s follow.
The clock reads 1h27
